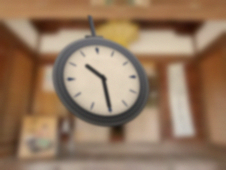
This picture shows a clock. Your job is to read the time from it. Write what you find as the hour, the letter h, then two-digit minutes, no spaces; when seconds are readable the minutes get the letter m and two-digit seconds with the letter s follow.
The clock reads 10h30
